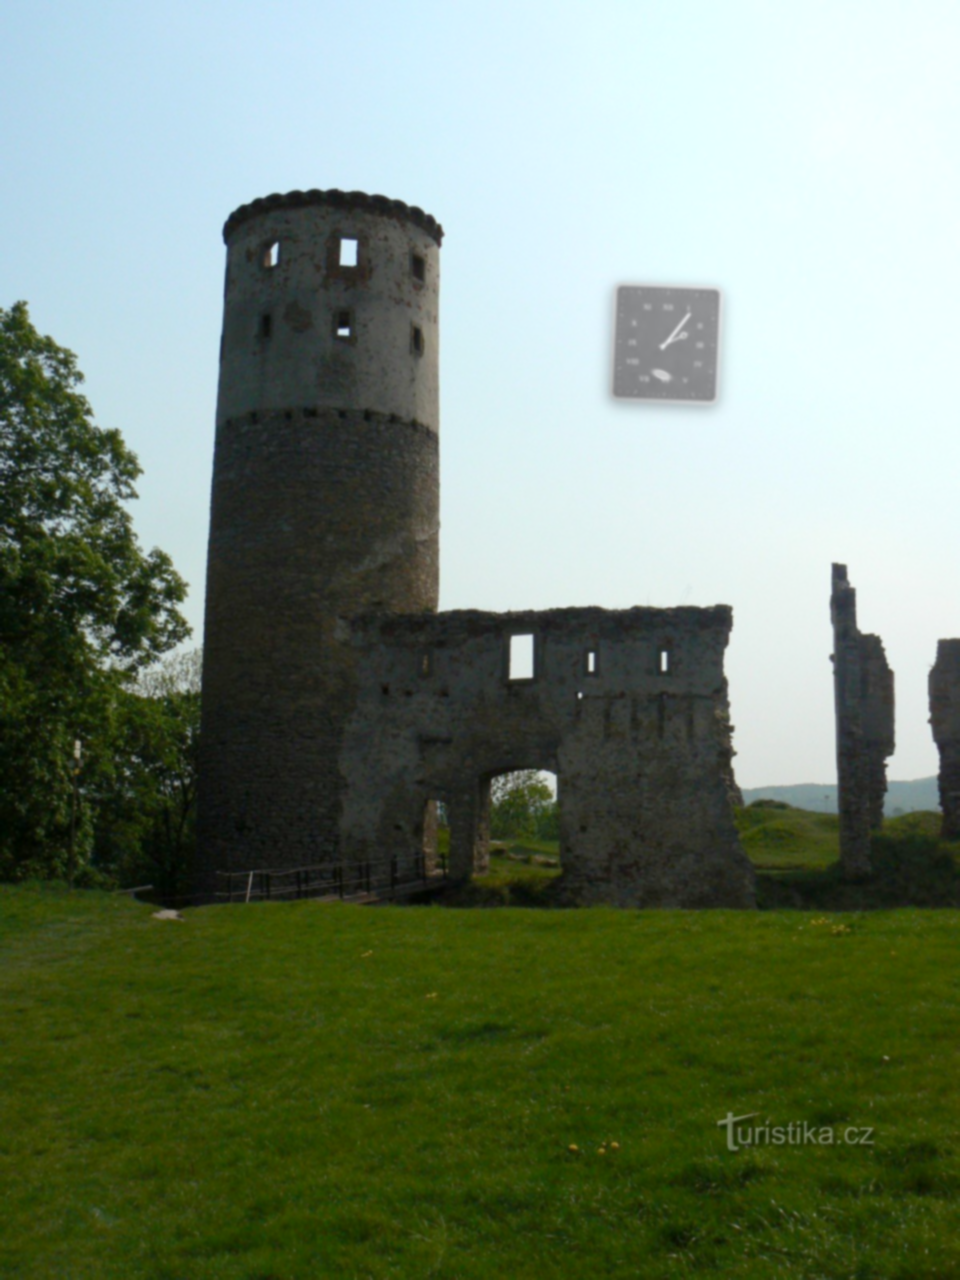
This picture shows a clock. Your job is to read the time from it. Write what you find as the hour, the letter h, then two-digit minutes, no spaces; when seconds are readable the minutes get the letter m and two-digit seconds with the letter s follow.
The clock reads 2h06
